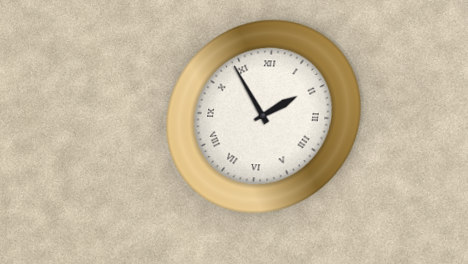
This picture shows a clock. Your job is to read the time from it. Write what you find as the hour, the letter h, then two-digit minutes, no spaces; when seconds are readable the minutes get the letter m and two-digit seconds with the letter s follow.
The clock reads 1h54
